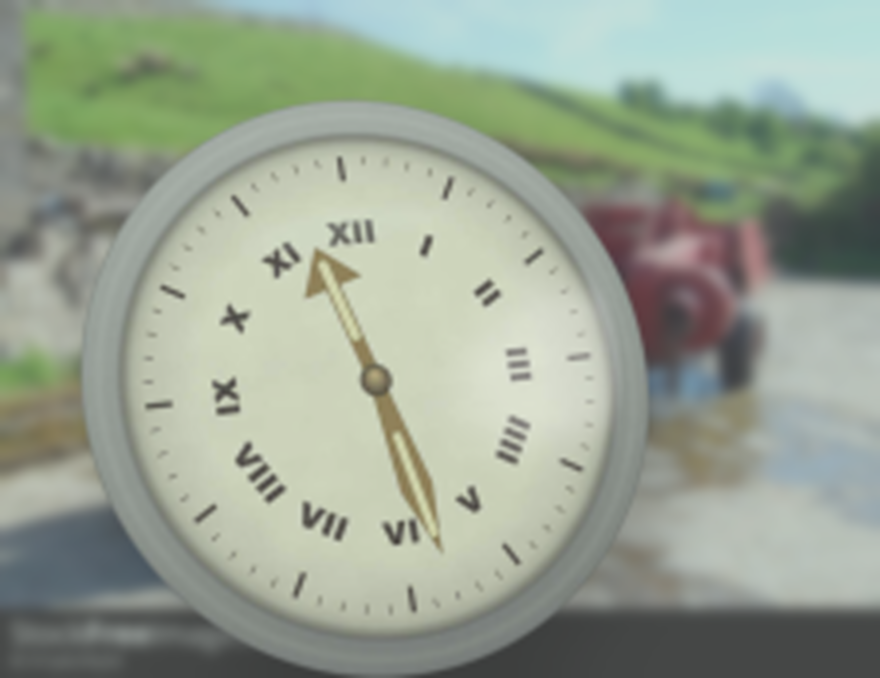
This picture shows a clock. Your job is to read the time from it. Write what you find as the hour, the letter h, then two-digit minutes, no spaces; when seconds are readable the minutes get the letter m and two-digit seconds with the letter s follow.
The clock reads 11h28
